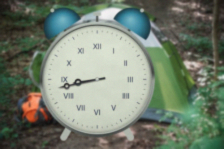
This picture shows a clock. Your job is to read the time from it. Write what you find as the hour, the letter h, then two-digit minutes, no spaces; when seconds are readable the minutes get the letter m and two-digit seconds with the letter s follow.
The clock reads 8h43
